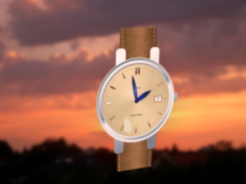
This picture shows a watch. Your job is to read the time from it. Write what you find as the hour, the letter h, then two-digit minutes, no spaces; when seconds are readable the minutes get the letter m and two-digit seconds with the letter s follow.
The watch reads 1h58
